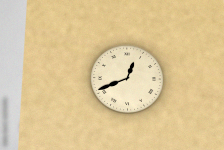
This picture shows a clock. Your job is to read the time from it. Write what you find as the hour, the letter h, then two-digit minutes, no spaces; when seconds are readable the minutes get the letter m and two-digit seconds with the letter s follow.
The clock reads 12h41
